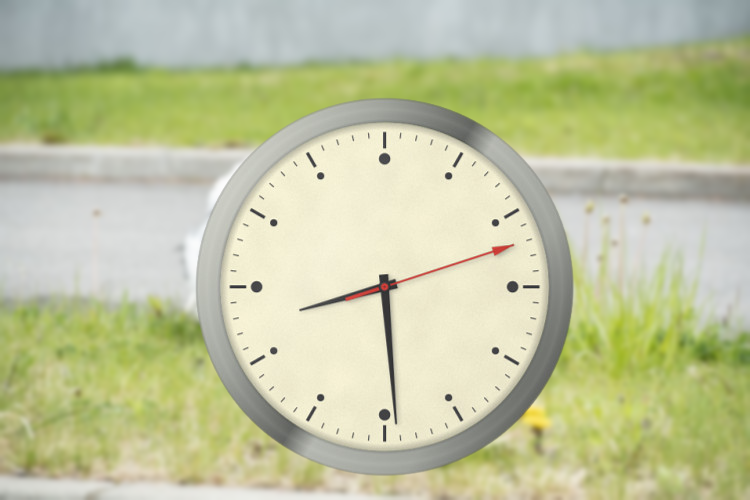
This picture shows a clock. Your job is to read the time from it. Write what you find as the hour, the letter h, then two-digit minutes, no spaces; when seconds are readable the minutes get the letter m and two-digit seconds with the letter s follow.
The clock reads 8h29m12s
